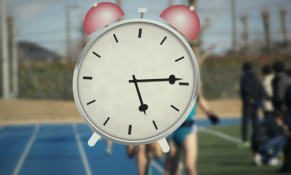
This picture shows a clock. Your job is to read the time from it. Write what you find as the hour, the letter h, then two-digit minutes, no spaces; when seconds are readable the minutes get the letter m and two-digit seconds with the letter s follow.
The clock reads 5h14
